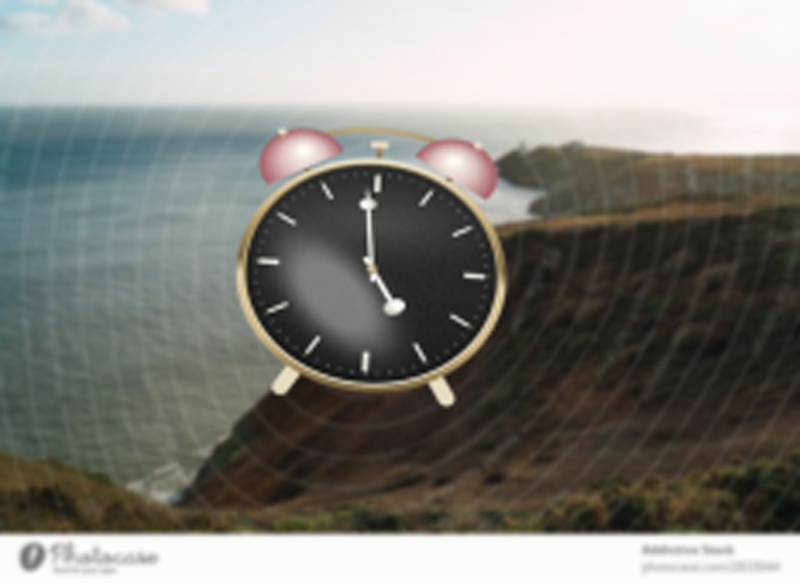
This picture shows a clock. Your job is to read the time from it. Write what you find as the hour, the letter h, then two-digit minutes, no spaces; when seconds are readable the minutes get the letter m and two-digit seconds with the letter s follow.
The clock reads 4h59
